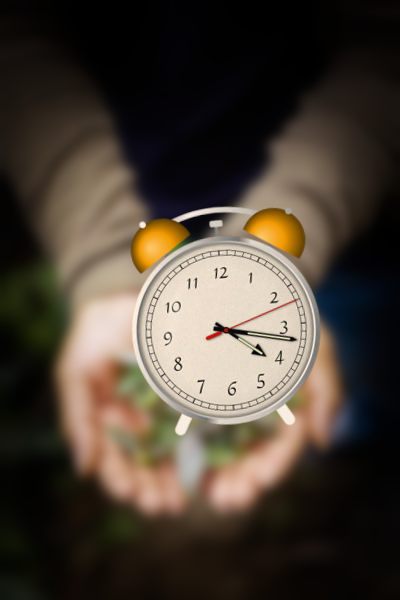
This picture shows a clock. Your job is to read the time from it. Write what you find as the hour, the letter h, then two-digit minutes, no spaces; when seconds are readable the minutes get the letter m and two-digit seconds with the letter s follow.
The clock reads 4h17m12s
